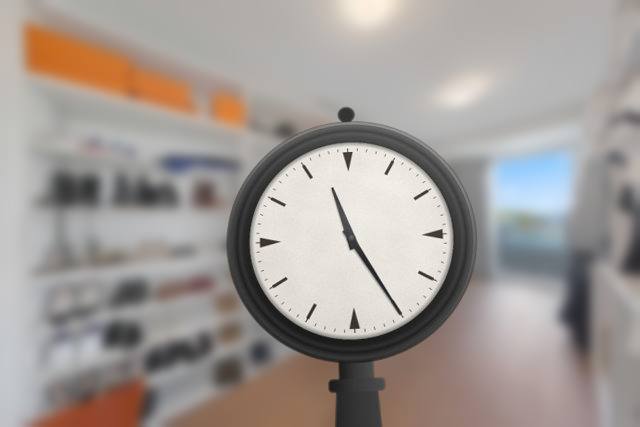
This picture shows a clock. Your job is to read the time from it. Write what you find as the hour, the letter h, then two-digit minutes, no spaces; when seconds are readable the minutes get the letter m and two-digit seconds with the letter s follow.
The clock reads 11h25
